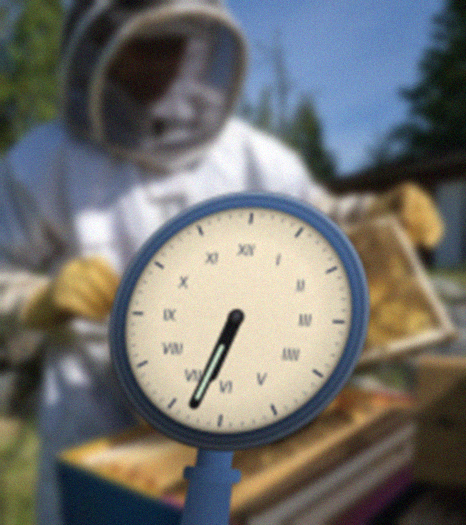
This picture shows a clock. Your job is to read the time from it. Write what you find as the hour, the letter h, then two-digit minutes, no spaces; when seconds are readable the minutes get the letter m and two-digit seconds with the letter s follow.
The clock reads 6h33
